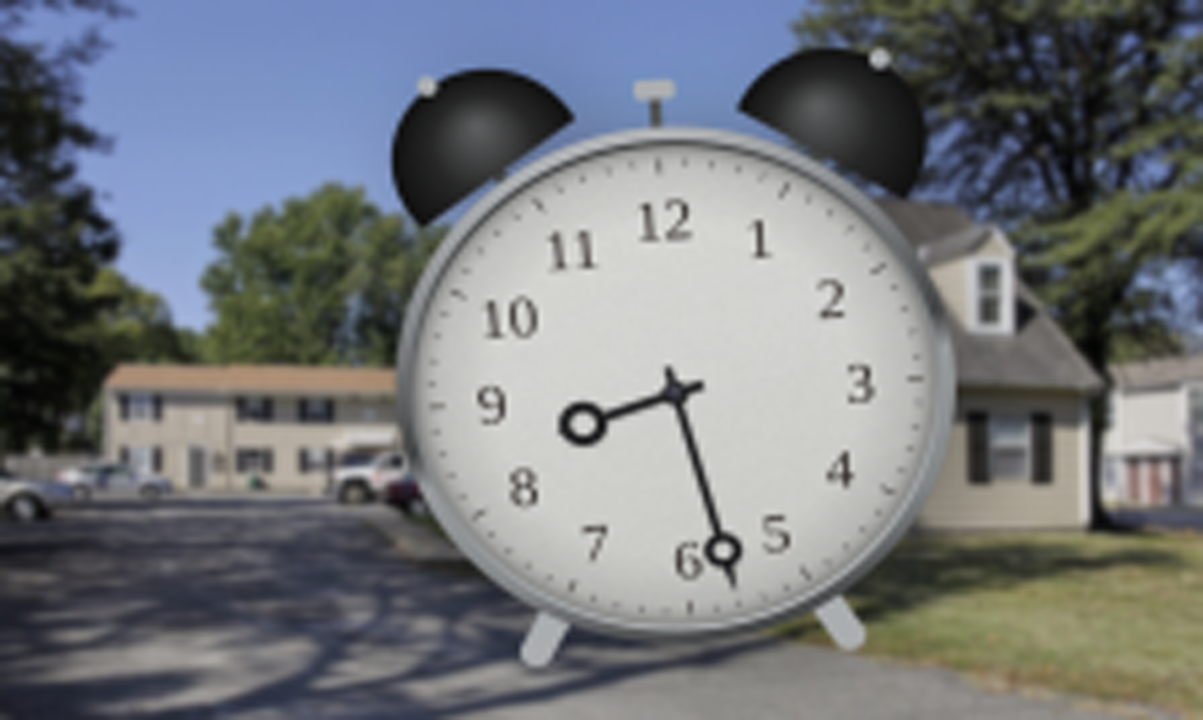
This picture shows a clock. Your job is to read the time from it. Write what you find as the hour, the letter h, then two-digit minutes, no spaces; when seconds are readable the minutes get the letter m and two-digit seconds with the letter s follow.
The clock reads 8h28
